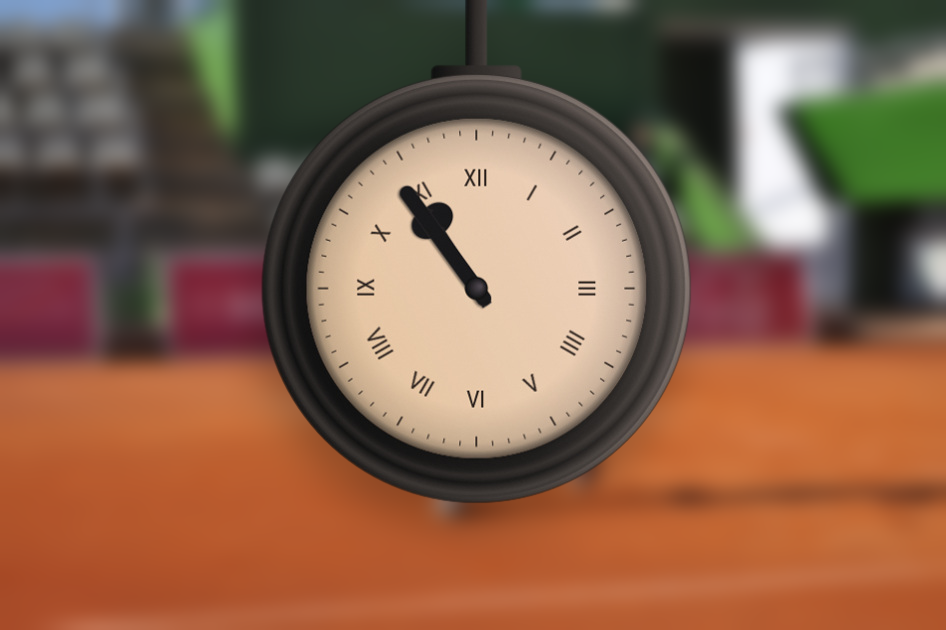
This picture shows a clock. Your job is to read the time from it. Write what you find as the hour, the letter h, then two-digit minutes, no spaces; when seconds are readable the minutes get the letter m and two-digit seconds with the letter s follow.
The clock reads 10h54
